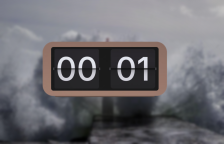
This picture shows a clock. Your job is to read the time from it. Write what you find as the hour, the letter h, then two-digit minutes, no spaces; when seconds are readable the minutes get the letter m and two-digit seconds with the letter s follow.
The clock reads 0h01
